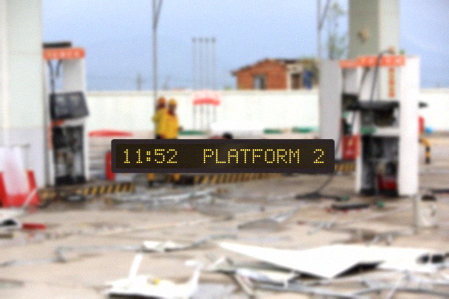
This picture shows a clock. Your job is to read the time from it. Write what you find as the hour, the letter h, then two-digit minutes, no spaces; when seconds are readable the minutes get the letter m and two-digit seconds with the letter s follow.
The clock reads 11h52
